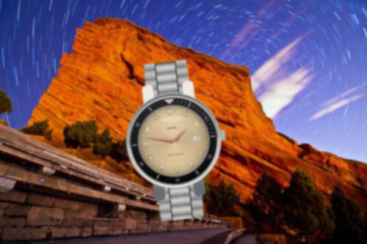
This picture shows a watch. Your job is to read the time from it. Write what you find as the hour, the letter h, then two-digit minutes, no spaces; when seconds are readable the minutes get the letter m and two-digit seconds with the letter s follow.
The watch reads 1h47
